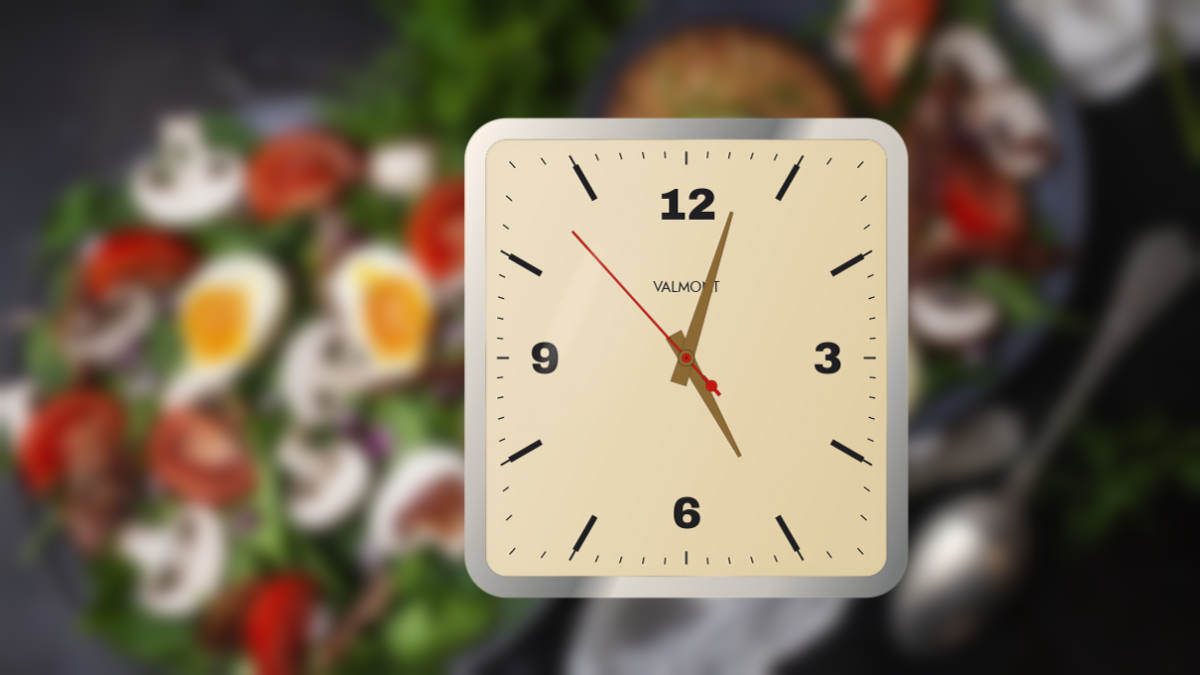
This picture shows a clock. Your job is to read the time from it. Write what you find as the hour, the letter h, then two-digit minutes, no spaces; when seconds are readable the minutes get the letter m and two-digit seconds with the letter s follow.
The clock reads 5h02m53s
